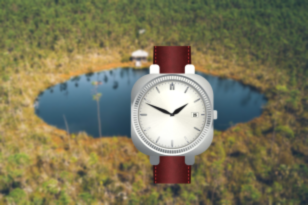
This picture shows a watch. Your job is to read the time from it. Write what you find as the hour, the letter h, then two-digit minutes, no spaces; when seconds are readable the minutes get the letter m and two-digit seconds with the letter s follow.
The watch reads 1h49
